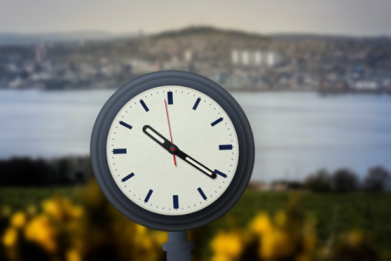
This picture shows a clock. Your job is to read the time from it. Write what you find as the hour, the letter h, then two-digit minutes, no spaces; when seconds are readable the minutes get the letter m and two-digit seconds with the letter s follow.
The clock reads 10h20m59s
